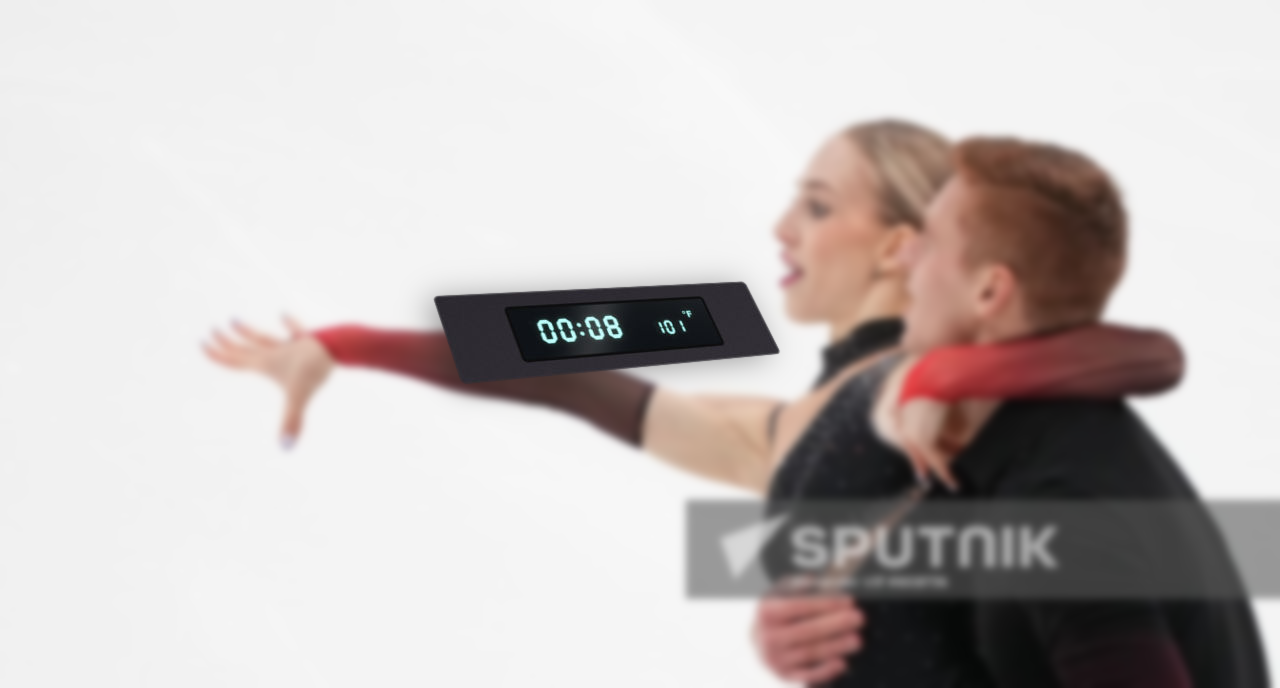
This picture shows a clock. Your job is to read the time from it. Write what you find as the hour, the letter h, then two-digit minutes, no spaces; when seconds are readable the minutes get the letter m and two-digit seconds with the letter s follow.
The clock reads 0h08
